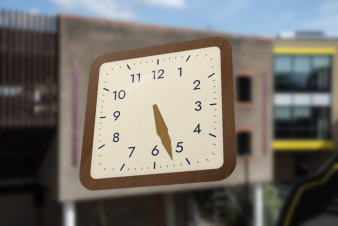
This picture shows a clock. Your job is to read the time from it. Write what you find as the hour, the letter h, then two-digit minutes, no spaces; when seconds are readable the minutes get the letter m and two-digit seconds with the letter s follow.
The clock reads 5h27
